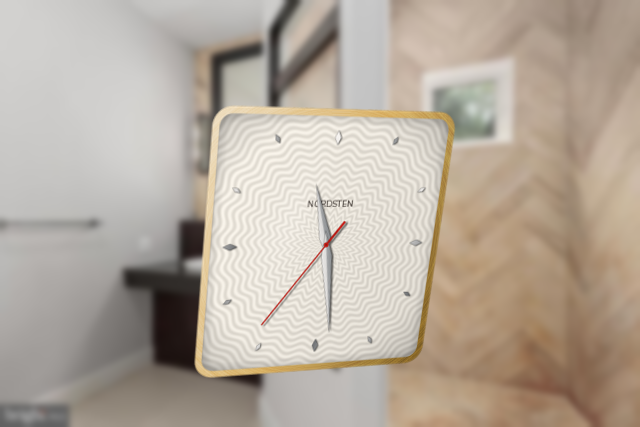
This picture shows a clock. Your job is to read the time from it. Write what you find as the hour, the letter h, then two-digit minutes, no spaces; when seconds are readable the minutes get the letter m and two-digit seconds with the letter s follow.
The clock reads 11h28m36s
